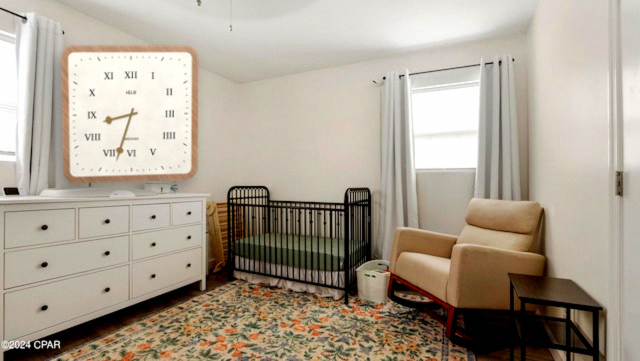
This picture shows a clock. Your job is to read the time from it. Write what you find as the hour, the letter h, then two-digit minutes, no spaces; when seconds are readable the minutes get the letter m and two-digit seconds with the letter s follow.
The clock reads 8h33
